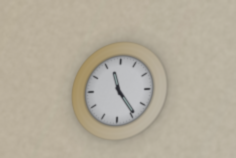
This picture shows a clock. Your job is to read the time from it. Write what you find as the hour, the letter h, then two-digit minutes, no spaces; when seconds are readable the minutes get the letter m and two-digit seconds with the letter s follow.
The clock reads 11h24
